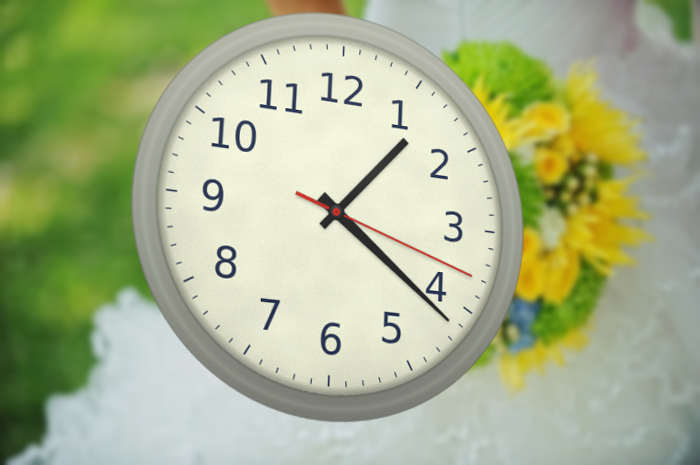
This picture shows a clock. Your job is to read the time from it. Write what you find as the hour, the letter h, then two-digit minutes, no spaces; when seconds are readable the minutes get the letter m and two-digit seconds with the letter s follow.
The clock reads 1h21m18s
